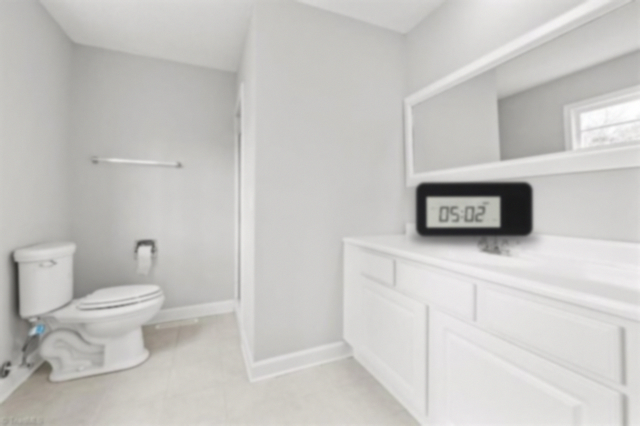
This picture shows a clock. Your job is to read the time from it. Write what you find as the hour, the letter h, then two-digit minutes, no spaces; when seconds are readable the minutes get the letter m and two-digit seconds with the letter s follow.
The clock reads 5h02
